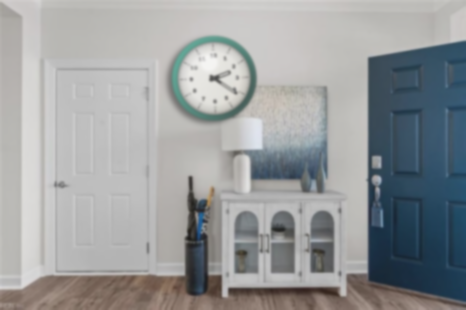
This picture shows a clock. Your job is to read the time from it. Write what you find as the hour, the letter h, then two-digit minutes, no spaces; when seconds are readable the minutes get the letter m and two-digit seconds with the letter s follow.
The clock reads 2h21
